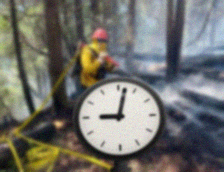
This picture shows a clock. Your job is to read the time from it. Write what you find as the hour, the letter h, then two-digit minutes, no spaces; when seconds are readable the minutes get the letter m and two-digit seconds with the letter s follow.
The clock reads 9h02
